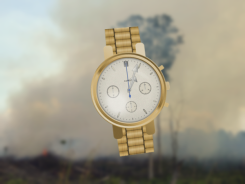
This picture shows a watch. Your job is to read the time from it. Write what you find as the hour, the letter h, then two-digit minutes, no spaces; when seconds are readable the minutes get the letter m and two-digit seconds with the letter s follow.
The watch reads 1h04
